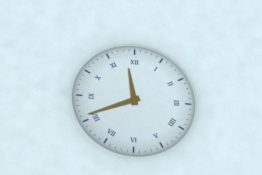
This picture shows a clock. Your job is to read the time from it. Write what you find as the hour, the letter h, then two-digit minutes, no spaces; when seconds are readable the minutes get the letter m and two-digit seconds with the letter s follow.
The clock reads 11h41
